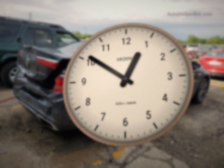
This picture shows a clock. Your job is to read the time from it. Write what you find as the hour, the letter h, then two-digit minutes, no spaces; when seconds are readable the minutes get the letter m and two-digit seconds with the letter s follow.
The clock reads 12h51
